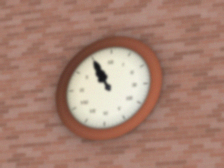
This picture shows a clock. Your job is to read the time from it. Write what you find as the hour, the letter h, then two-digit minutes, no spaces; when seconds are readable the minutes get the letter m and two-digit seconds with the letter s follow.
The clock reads 10h55
